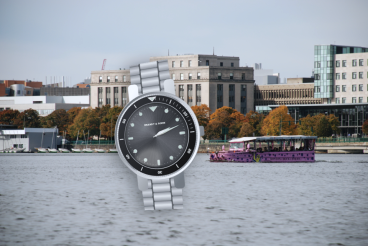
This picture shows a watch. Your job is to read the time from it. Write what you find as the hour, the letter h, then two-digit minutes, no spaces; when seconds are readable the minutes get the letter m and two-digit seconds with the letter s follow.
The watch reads 2h12
